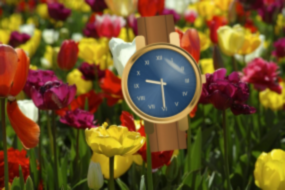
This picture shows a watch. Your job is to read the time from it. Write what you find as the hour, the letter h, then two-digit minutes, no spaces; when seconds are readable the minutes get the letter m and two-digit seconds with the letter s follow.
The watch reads 9h30
